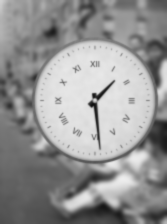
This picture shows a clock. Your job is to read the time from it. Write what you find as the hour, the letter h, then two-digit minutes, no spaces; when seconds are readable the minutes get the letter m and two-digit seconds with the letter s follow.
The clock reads 1h29
